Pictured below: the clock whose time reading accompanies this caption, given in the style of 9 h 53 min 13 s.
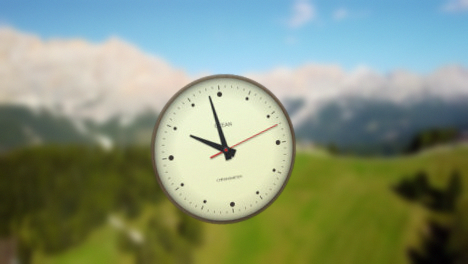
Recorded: 9 h 58 min 12 s
